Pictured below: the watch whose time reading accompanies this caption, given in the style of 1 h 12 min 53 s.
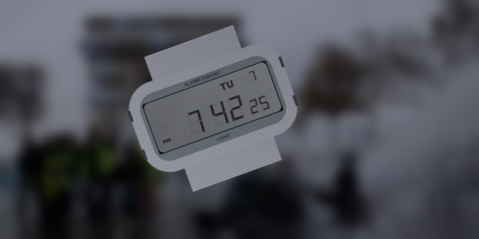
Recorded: 7 h 42 min 25 s
